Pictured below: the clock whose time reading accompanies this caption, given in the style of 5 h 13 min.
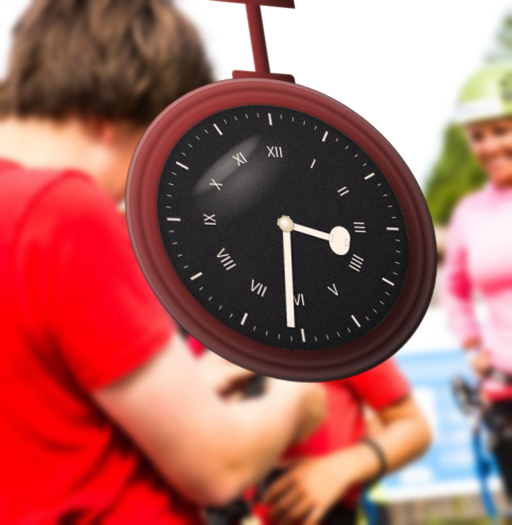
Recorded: 3 h 31 min
